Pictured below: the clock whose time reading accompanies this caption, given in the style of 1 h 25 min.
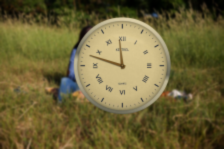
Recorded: 11 h 48 min
